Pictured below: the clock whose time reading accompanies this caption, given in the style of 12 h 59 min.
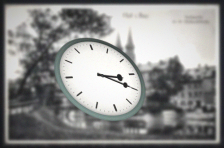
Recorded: 3 h 20 min
